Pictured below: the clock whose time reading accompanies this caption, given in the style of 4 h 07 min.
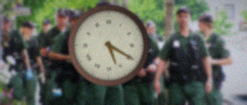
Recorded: 5 h 20 min
